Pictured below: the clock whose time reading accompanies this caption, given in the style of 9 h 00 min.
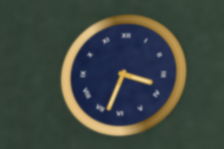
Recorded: 3 h 33 min
